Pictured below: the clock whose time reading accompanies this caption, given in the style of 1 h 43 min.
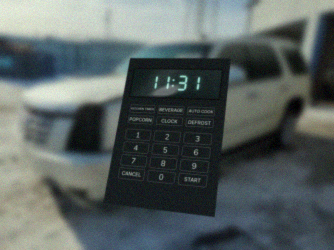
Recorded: 11 h 31 min
